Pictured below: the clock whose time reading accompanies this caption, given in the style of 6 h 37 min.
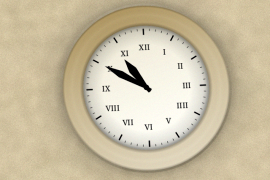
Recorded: 10 h 50 min
